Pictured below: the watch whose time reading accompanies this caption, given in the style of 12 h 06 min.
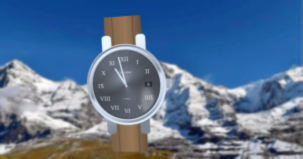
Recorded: 10 h 58 min
